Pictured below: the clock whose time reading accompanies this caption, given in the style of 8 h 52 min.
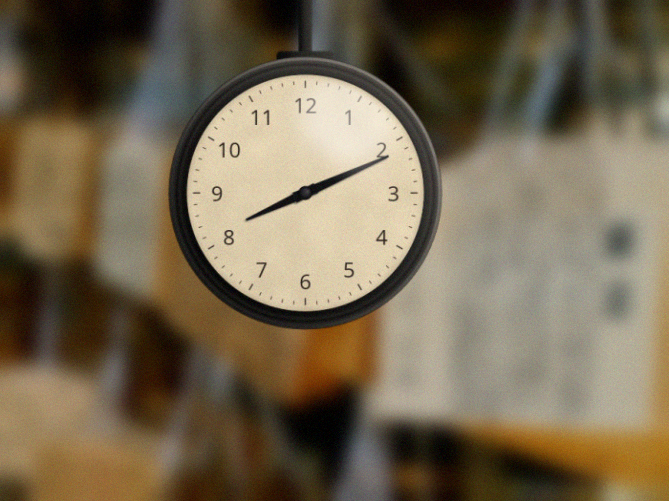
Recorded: 8 h 11 min
